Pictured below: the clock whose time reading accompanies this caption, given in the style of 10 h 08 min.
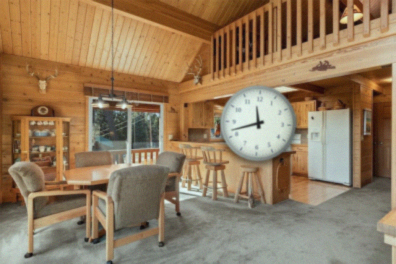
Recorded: 11 h 42 min
